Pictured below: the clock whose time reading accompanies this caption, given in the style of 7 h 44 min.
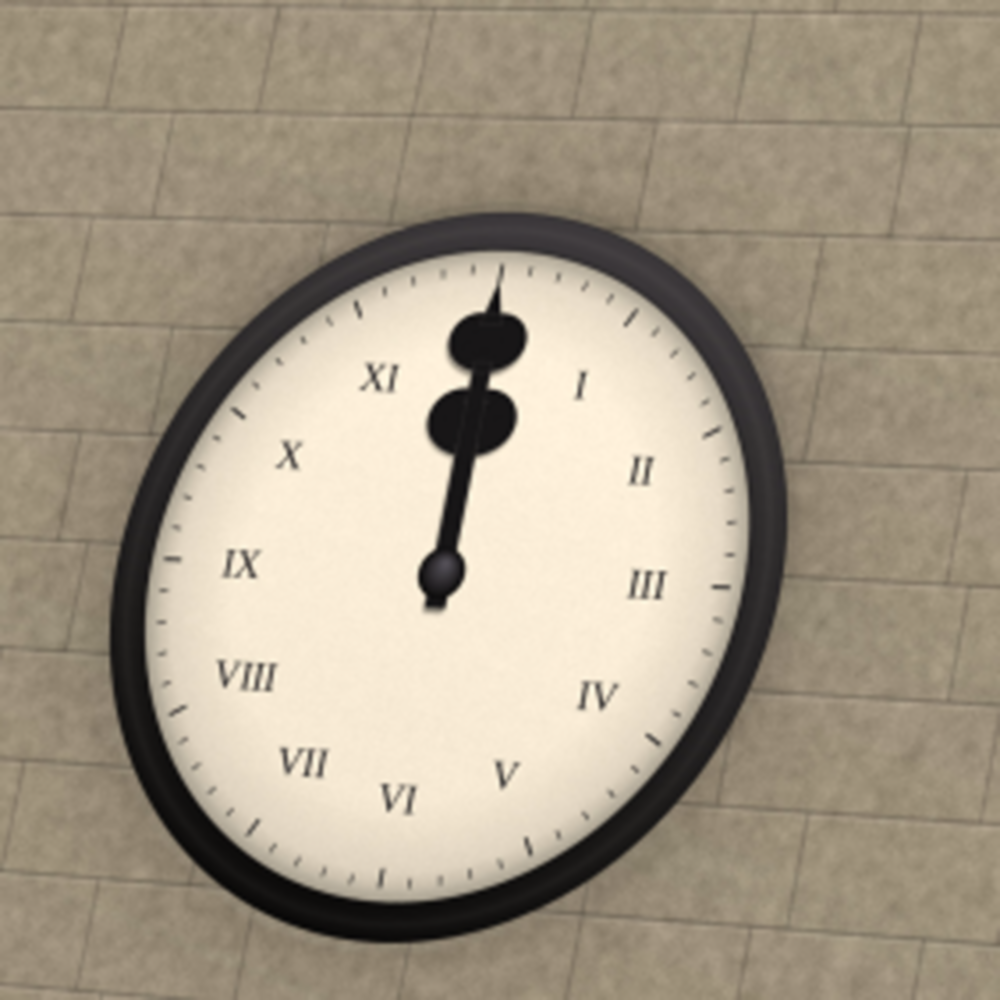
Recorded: 12 h 00 min
